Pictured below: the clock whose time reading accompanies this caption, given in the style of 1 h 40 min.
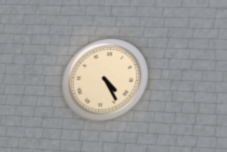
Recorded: 4 h 24 min
